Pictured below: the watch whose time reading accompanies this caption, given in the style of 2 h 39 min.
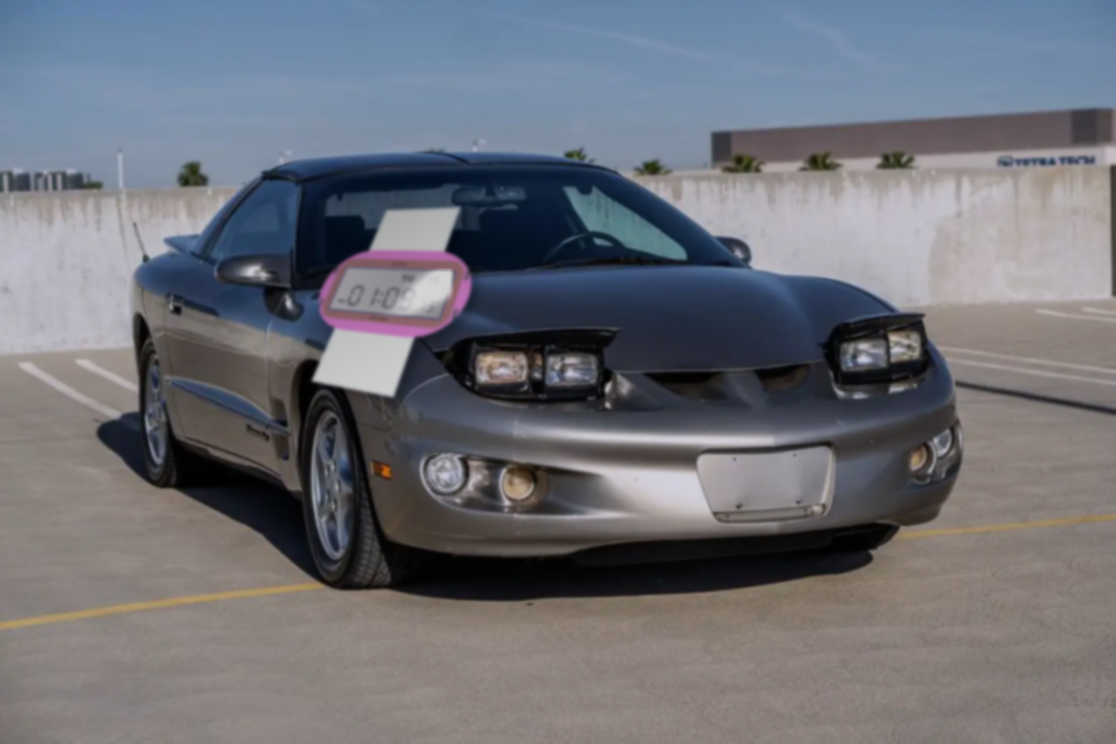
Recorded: 1 h 09 min
